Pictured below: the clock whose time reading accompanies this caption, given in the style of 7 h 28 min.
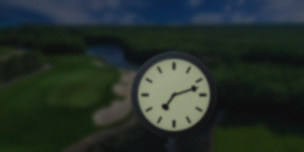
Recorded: 7 h 12 min
